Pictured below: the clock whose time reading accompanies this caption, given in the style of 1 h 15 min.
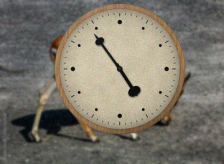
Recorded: 4 h 54 min
